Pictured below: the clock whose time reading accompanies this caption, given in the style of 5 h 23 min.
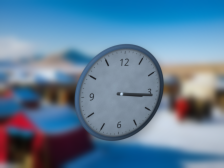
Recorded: 3 h 16 min
